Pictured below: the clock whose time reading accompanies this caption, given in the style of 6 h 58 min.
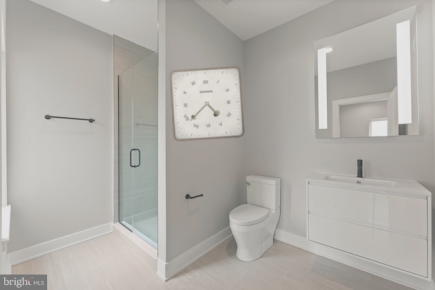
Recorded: 4 h 38 min
